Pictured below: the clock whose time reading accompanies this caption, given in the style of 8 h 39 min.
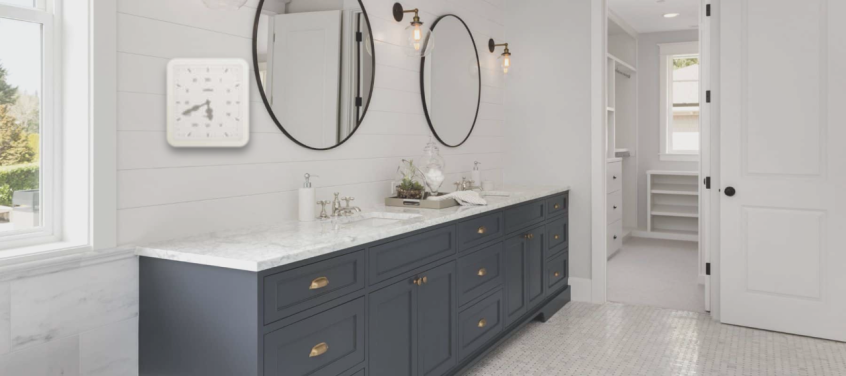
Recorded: 5 h 41 min
